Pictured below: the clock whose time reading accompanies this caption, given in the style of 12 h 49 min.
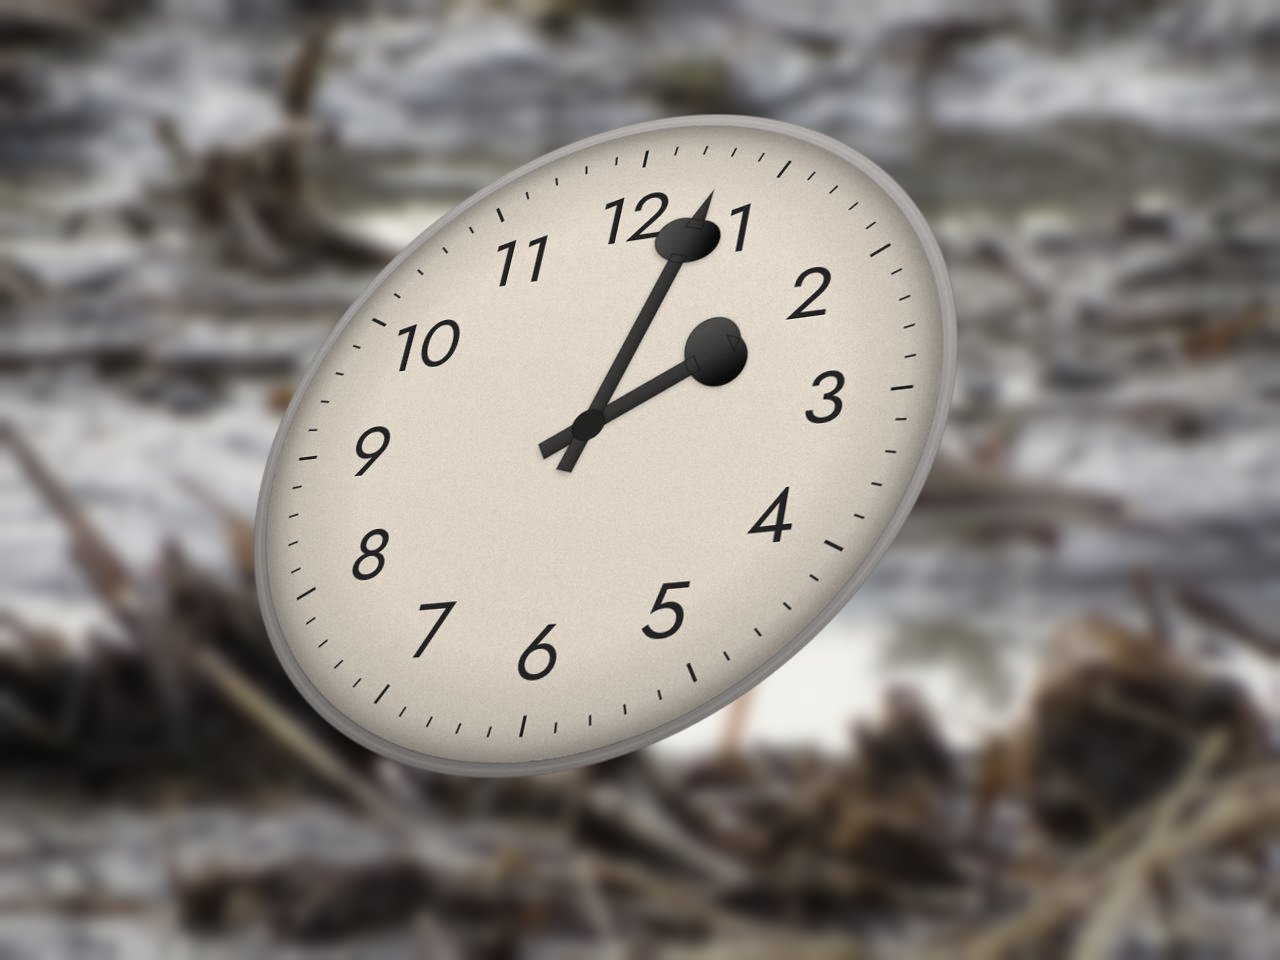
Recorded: 2 h 03 min
